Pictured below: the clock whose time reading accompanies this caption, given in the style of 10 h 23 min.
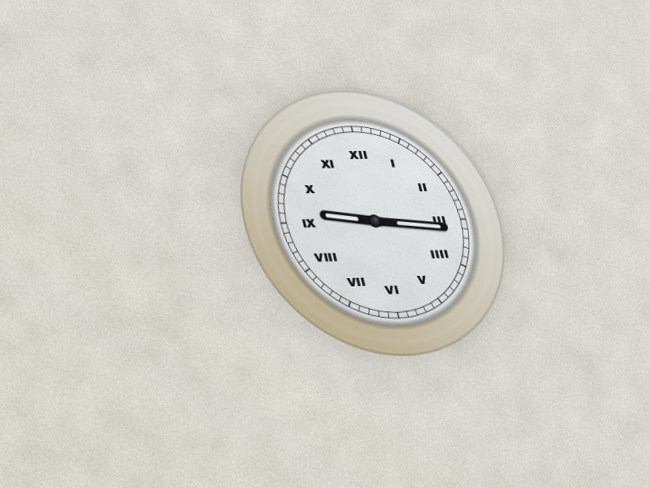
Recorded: 9 h 16 min
